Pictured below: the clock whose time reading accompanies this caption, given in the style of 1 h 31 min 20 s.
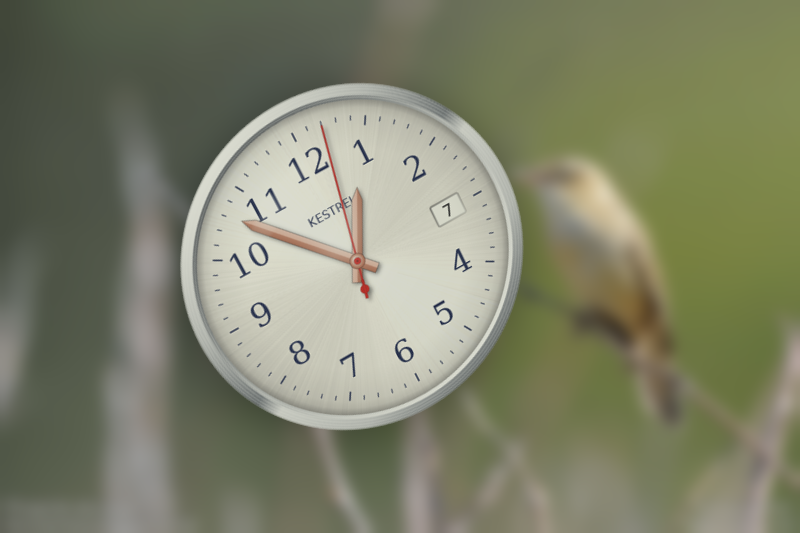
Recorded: 12 h 53 min 02 s
